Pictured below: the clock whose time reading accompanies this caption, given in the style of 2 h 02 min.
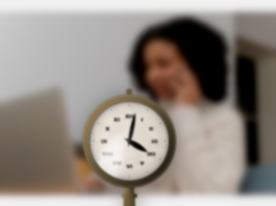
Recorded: 4 h 02 min
